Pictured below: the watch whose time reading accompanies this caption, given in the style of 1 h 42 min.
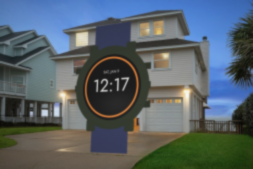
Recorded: 12 h 17 min
